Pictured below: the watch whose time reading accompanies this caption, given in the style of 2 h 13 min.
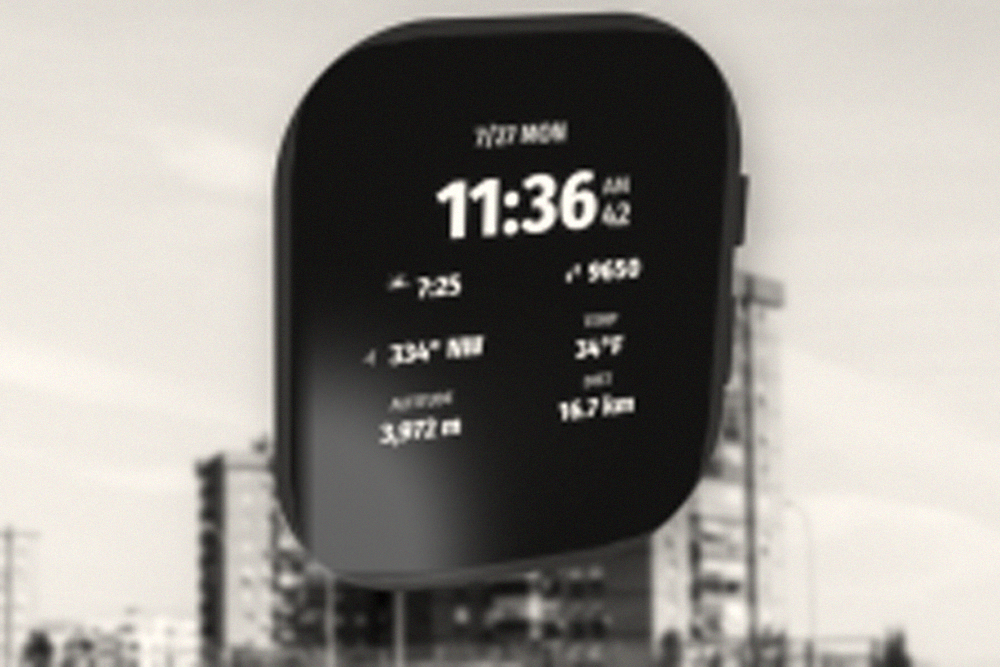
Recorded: 11 h 36 min
